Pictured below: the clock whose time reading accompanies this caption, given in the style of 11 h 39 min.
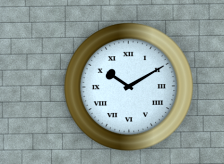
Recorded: 10 h 10 min
